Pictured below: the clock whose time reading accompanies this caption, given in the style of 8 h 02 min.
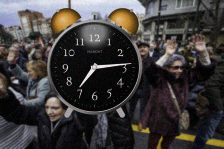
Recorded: 7 h 14 min
